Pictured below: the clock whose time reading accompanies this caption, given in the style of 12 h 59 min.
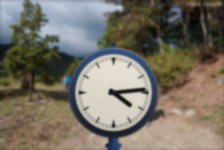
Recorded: 4 h 14 min
